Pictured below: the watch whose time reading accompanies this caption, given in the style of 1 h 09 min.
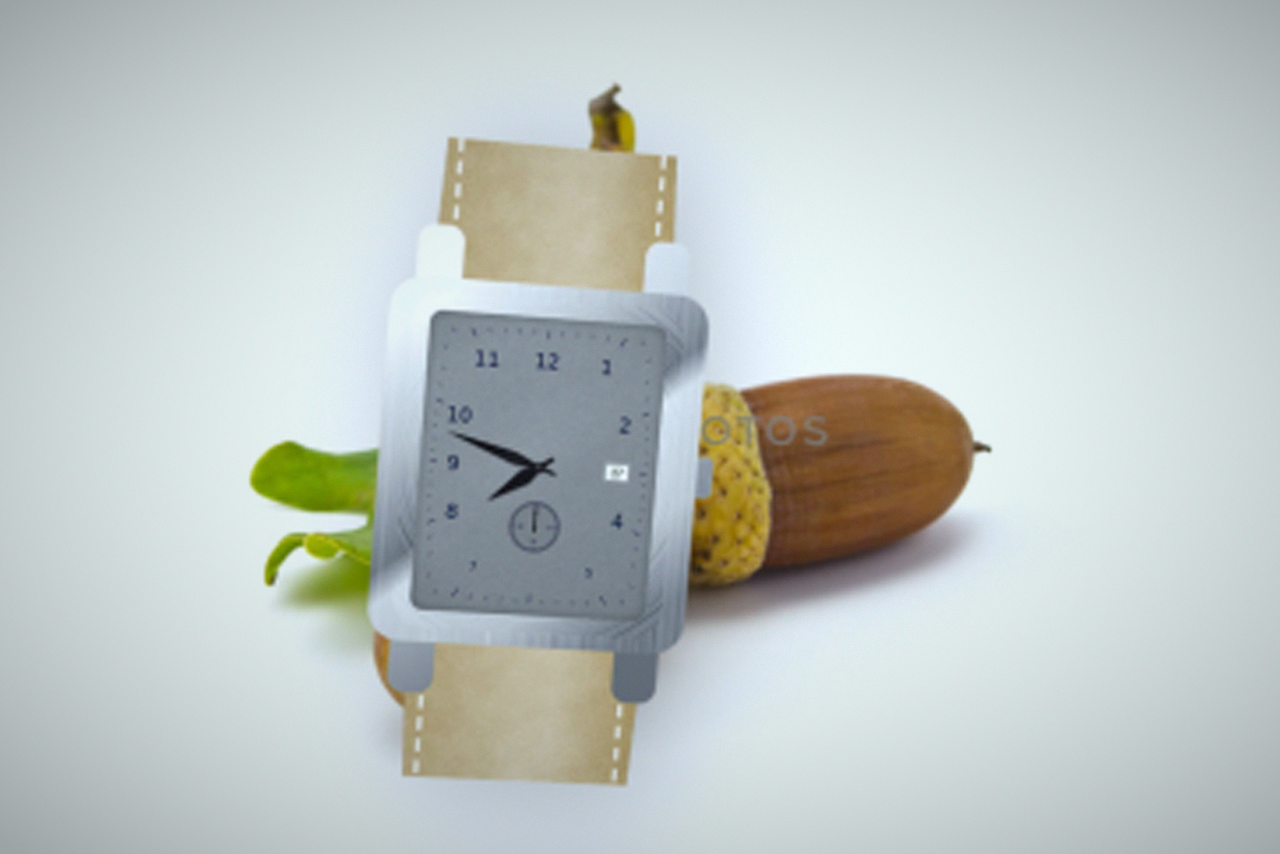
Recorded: 7 h 48 min
